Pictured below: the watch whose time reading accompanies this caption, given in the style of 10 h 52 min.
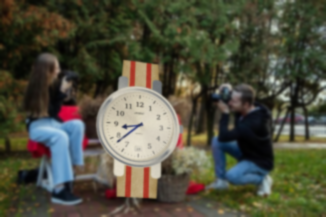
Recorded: 8 h 38 min
